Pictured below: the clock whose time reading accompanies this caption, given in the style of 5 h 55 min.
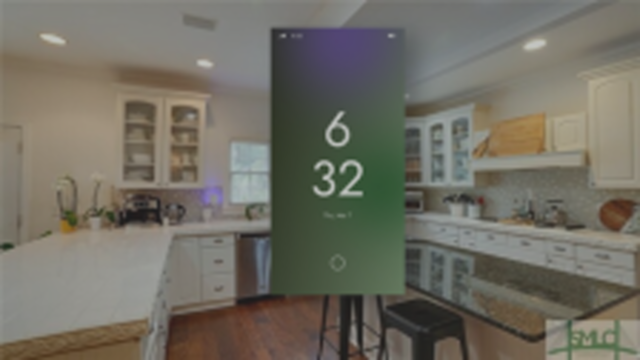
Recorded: 6 h 32 min
